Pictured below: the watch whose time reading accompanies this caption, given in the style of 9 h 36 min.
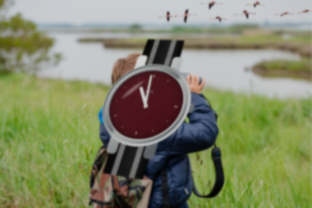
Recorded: 10 h 59 min
